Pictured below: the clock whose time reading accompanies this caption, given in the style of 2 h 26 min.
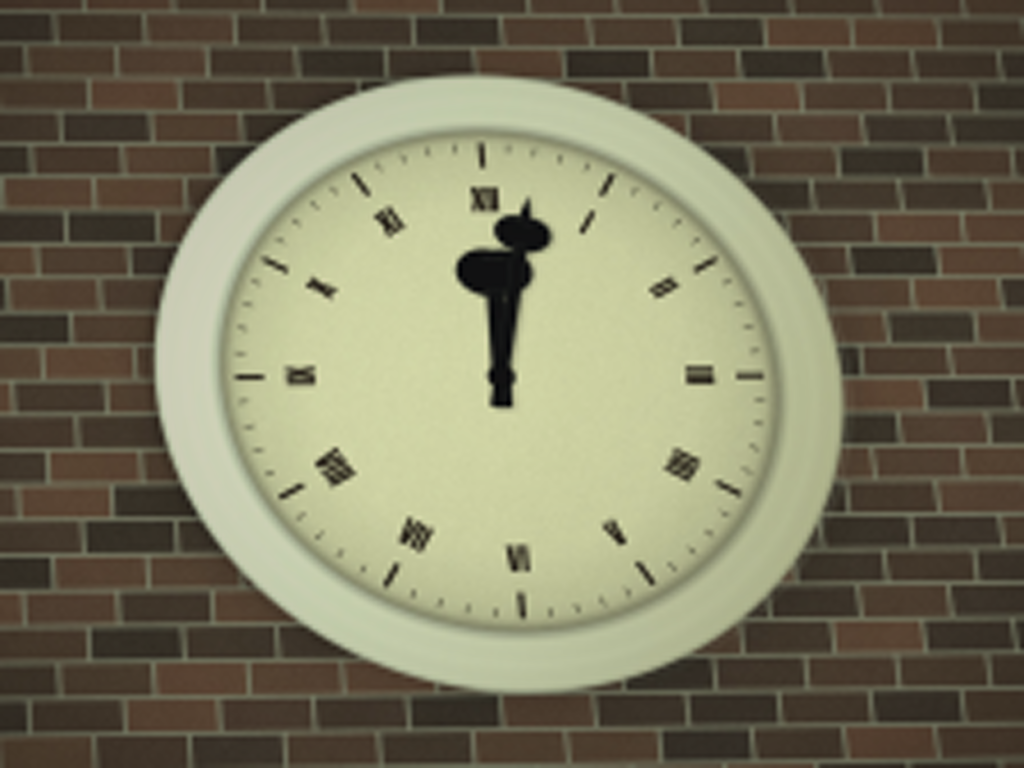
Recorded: 12 h 02 min
